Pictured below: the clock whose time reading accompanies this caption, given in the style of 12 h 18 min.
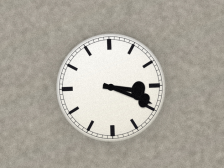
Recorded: 3 h 19 min
